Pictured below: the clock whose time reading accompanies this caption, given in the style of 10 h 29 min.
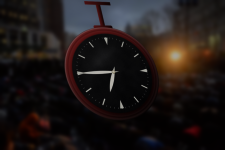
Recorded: 6 h 45 min
